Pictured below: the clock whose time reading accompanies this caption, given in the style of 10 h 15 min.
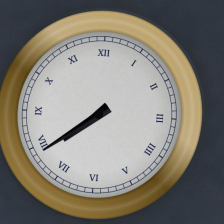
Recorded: 7 h 39 min
